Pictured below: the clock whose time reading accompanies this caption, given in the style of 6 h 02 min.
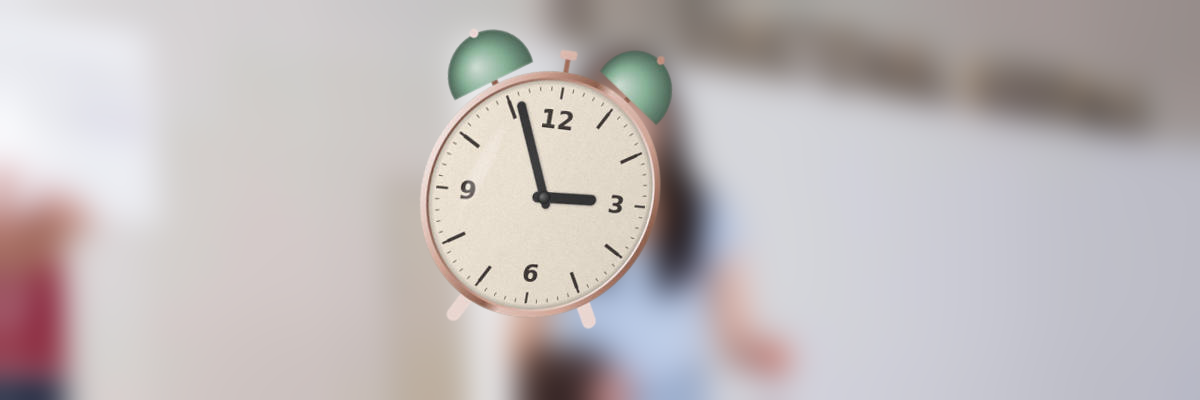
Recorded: 2 h 56 min
